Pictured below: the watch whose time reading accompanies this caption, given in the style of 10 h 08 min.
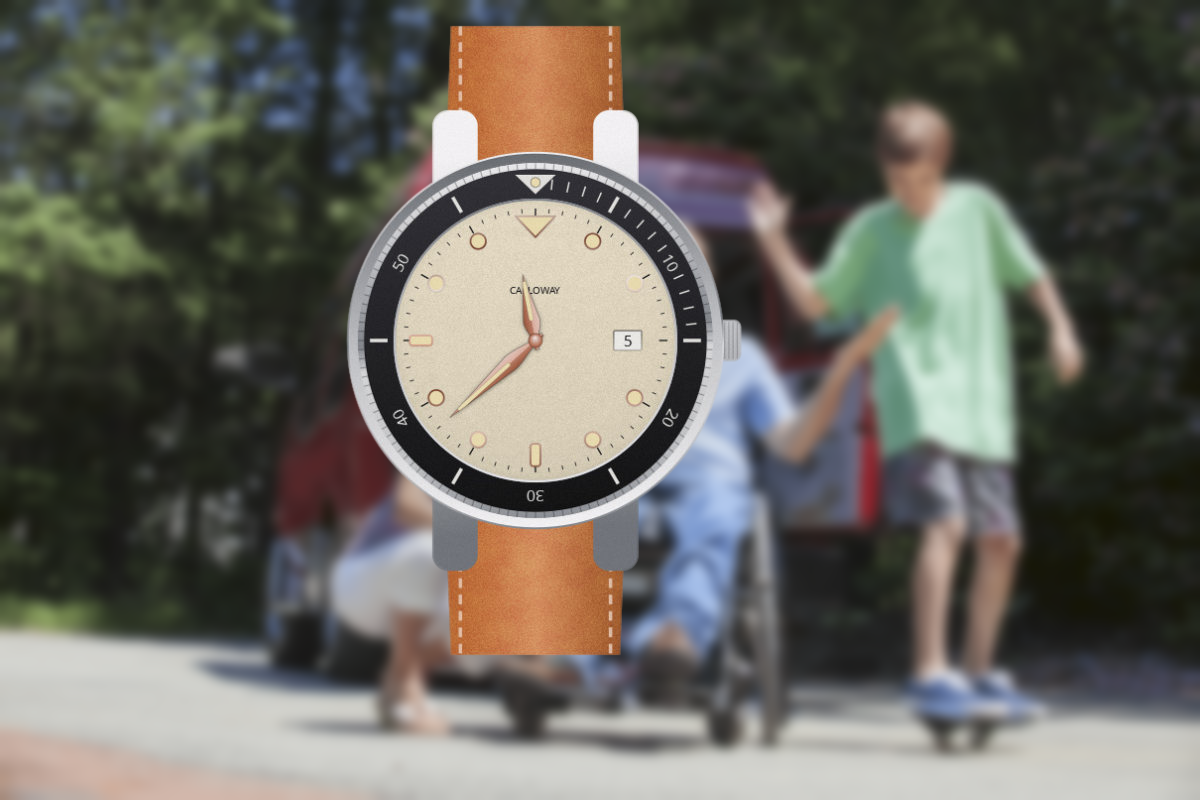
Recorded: 11 h 38 min
